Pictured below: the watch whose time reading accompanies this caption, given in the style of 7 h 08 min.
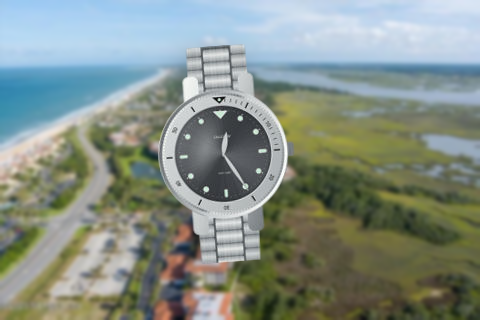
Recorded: 12 h 25 min
